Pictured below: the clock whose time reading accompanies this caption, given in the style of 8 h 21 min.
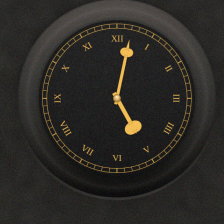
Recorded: 5 h 02 min
